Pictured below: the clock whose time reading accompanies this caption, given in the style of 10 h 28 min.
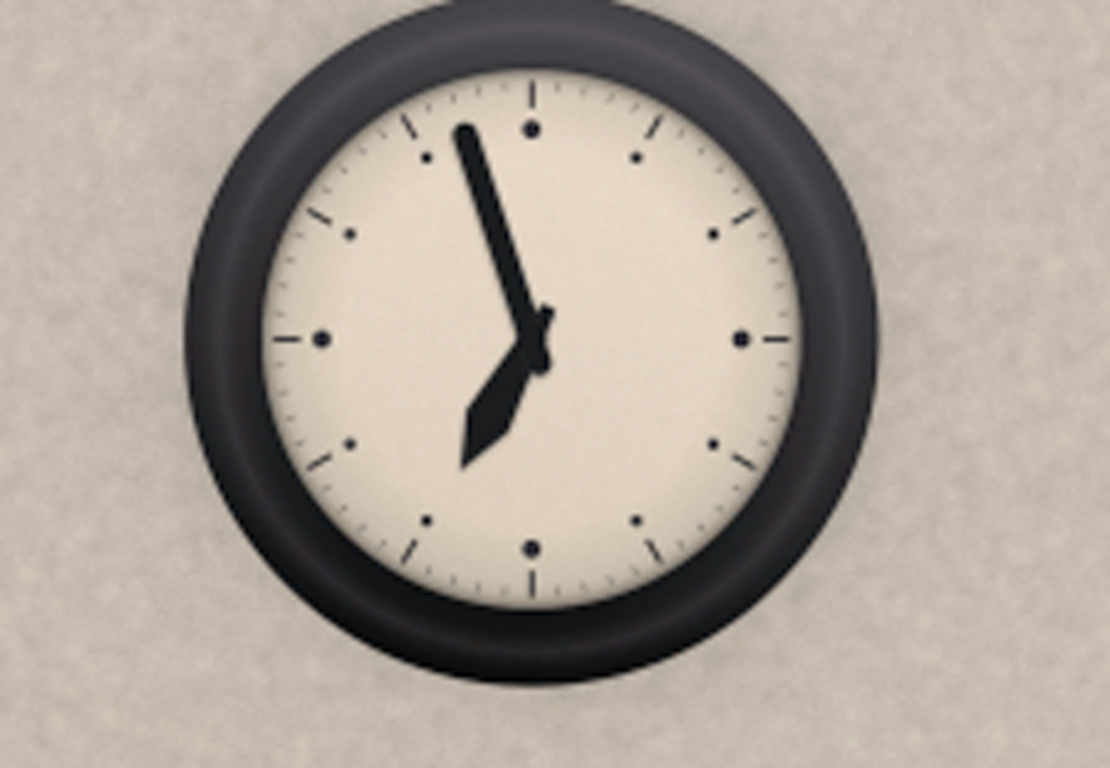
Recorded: 6 h 57 min
